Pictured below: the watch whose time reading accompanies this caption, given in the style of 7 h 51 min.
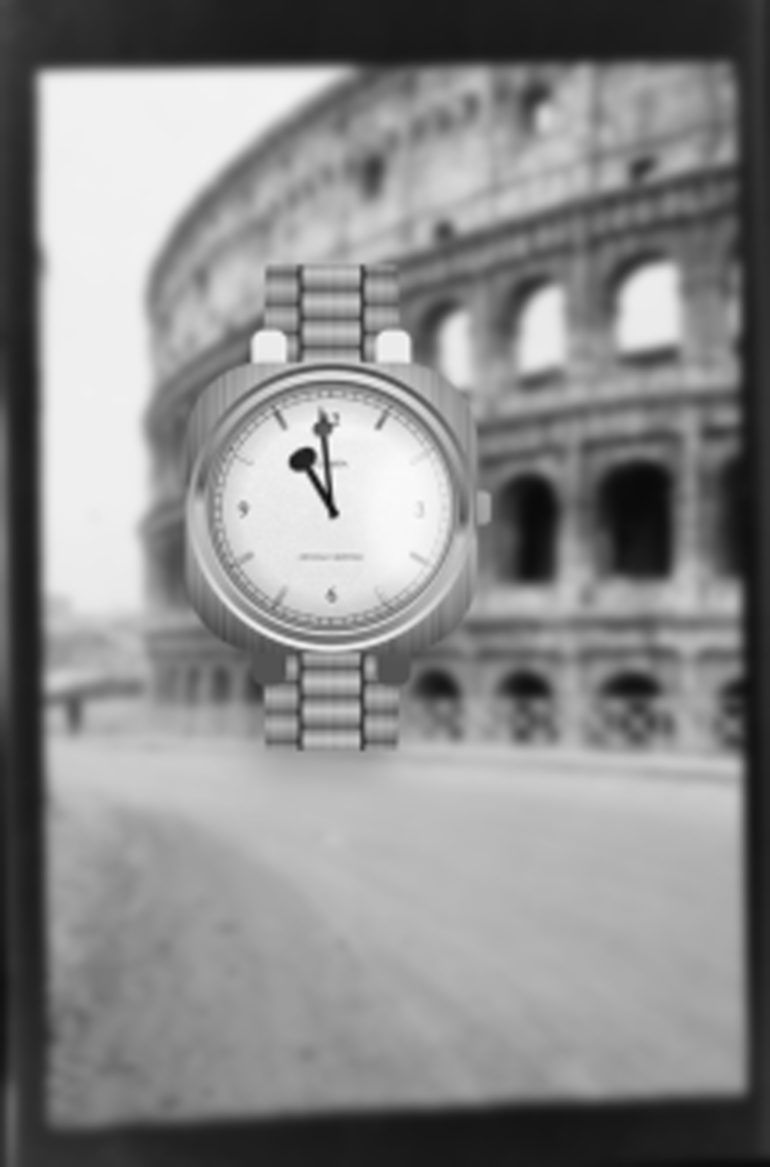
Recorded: 10 h 59 min
